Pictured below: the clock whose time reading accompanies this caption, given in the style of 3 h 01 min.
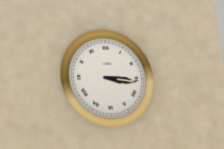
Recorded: 3 h 16 min
